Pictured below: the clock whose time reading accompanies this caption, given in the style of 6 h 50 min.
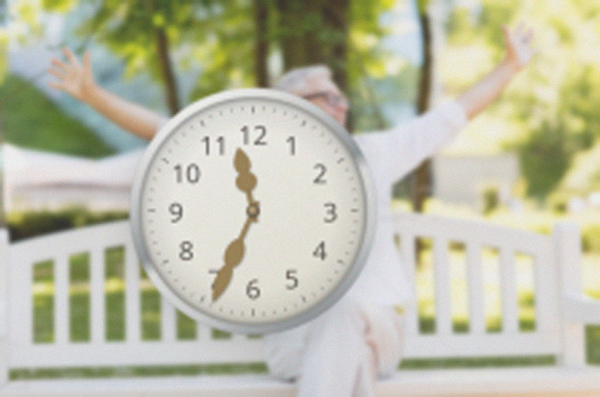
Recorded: 11 h 34 min
